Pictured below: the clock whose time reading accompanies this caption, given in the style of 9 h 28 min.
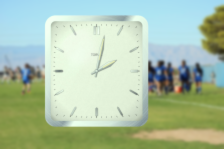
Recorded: 2 h 02 min
